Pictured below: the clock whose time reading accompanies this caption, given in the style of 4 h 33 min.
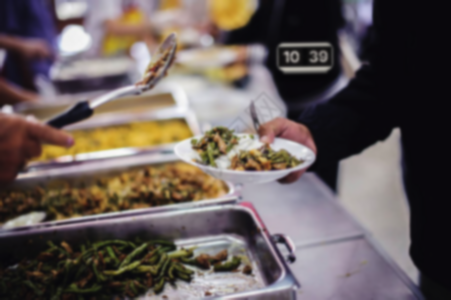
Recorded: 10 h 39 min
